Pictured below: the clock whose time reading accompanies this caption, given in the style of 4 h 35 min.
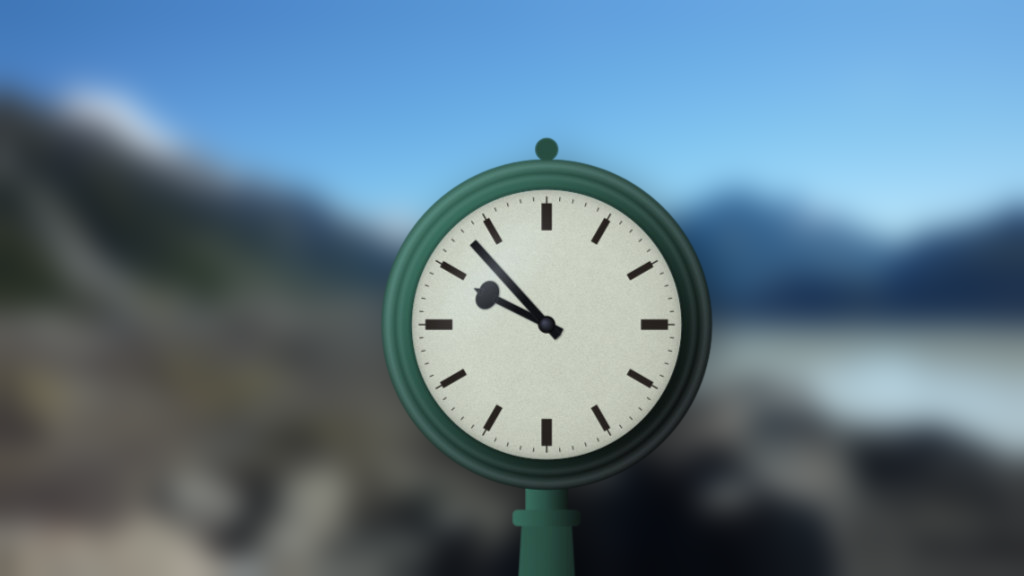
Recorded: 9 h 53 min
